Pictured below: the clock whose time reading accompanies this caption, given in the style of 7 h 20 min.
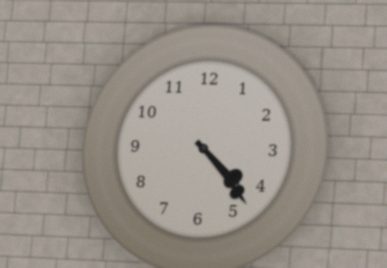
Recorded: 4 h 23 min
